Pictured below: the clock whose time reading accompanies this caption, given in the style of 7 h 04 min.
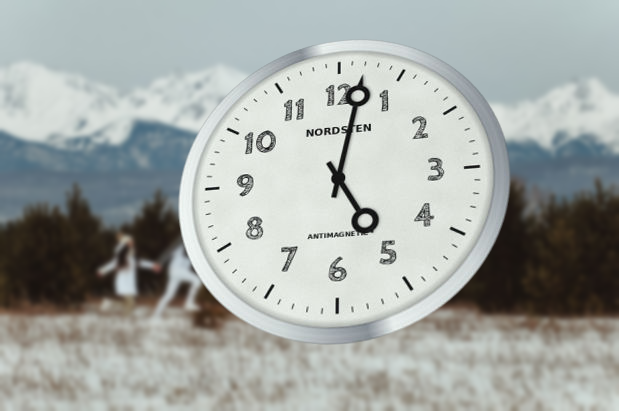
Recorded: 5 h 02 min
